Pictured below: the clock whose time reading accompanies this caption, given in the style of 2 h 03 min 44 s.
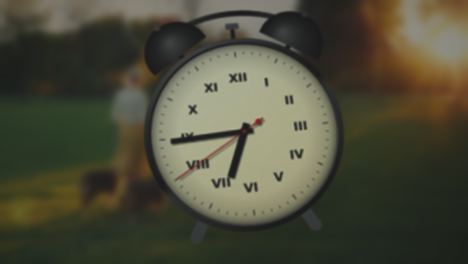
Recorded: 6 h 44 min 40 s
